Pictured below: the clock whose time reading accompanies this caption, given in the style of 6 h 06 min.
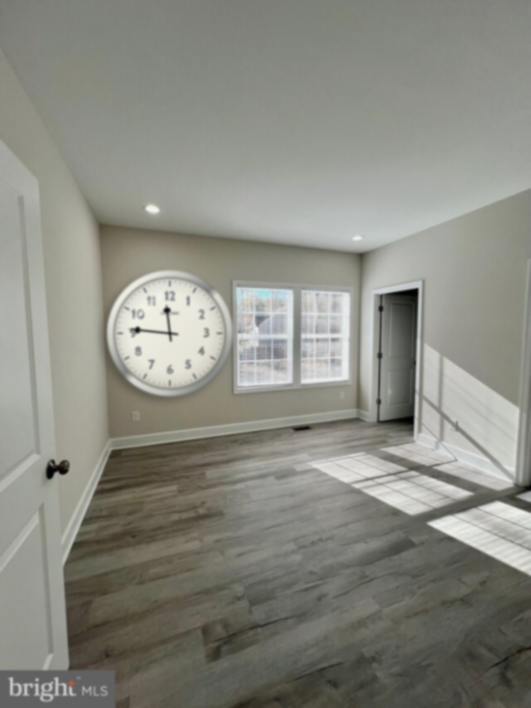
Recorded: 11 h 46 min
